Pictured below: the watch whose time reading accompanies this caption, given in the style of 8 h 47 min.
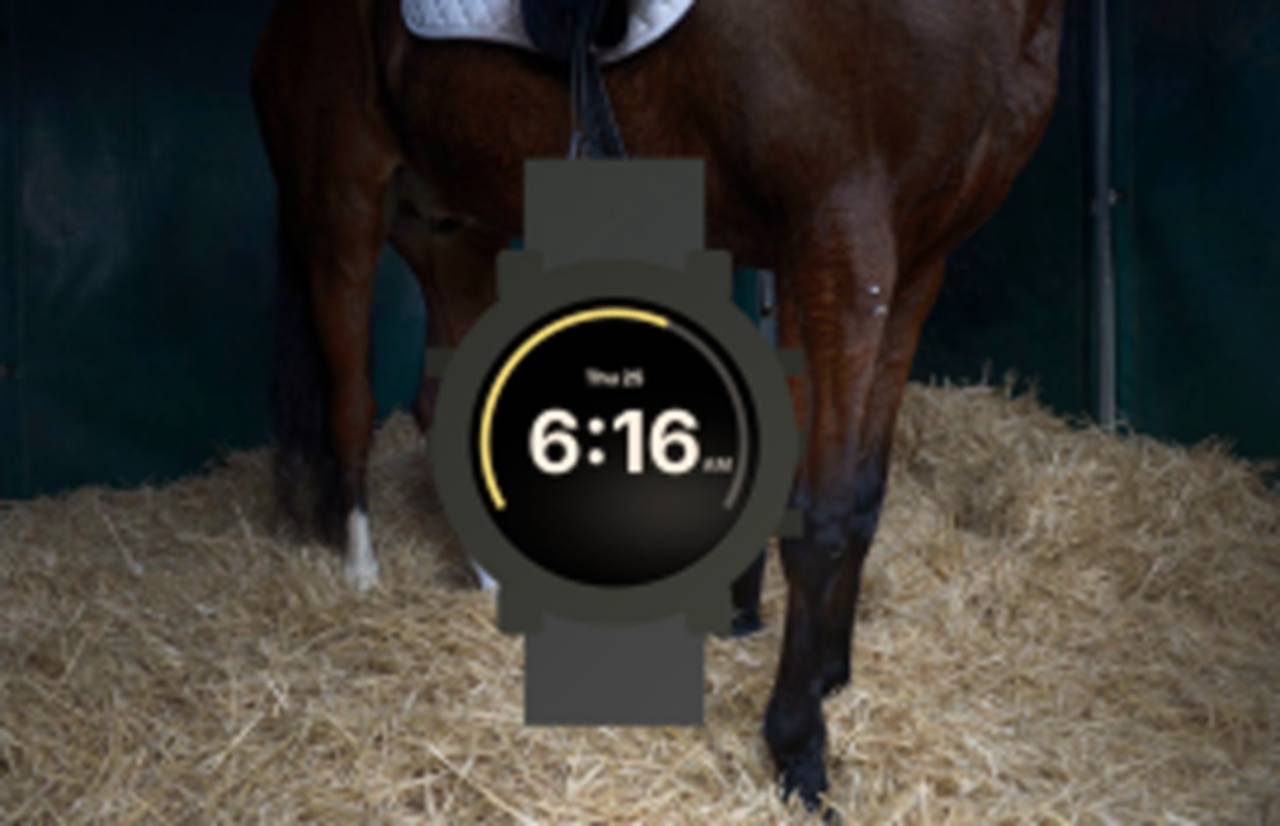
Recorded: 6 h 16 min
